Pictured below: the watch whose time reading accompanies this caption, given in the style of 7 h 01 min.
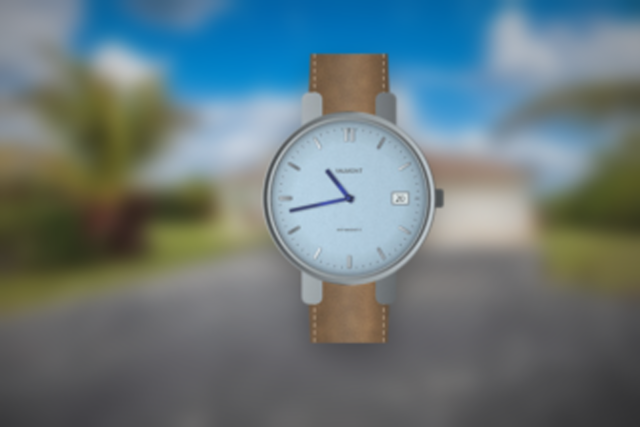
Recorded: 10 h 43 min
